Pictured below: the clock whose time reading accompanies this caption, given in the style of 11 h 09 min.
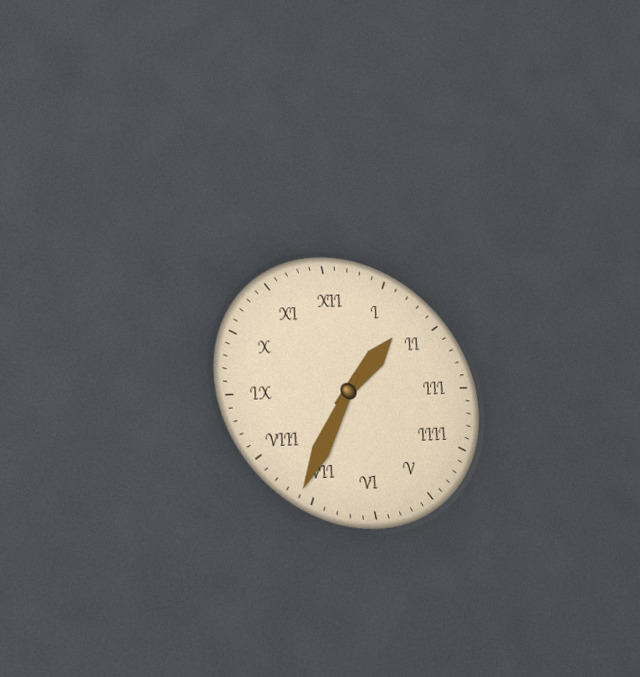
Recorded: 1 h 36 min
